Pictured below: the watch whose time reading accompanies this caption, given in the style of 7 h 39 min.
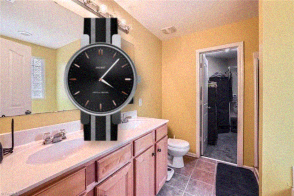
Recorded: 4 h 07 min
